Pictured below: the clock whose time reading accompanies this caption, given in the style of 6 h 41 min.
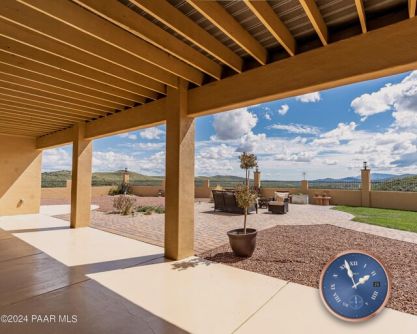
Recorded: 1 h 57 min
